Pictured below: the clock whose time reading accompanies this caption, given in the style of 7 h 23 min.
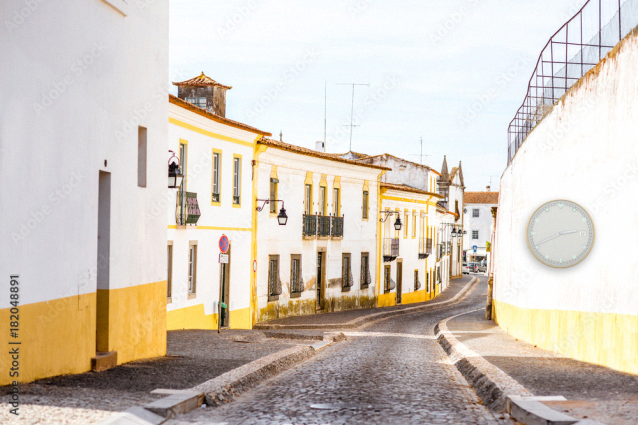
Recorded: 2 h 41 min
